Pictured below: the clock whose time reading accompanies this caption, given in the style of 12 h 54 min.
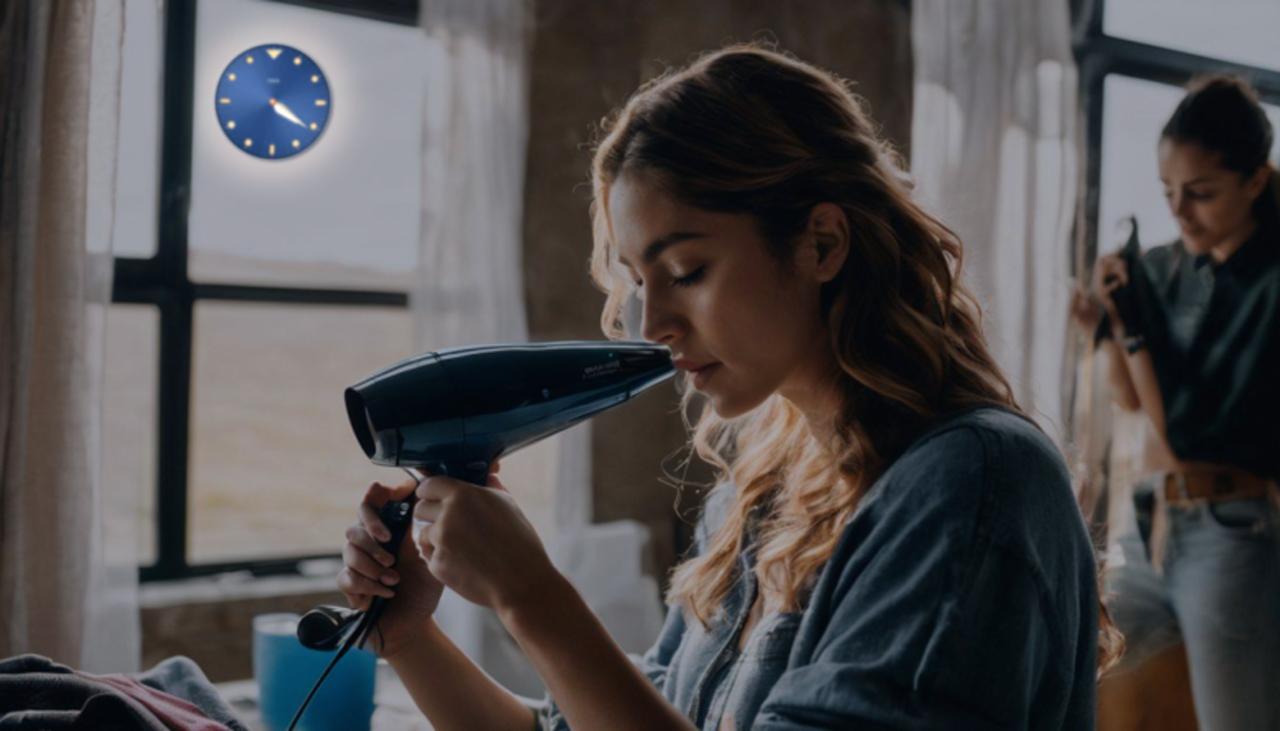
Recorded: 4 h 21 min
